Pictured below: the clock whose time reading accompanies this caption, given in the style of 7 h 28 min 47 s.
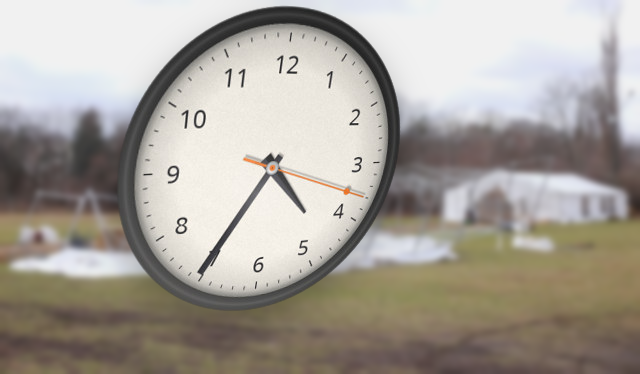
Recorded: 4 h 35 min 18 s
